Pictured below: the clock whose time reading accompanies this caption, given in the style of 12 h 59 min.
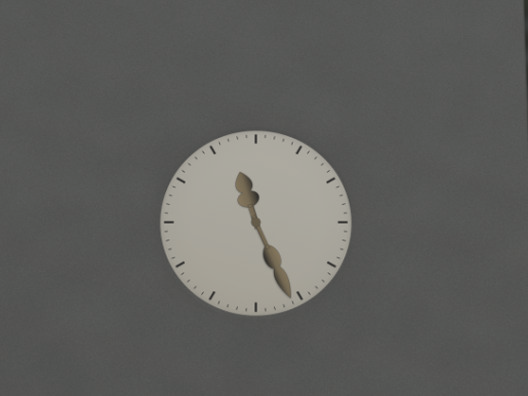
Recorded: 11 h 26 min
